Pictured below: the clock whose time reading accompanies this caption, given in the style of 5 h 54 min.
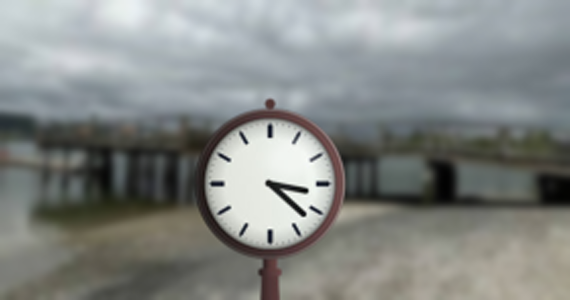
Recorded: 3 h 22 min
